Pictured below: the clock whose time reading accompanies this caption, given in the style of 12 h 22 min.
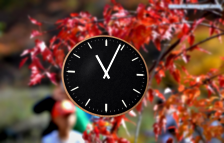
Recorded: 11 h 04 min
